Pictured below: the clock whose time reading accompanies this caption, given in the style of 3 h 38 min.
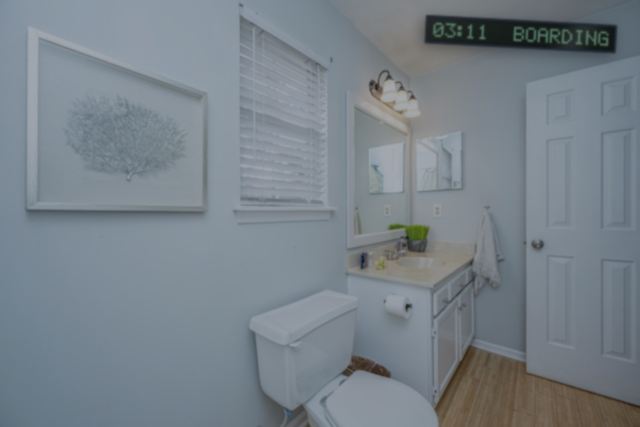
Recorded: 3 h 11 min
